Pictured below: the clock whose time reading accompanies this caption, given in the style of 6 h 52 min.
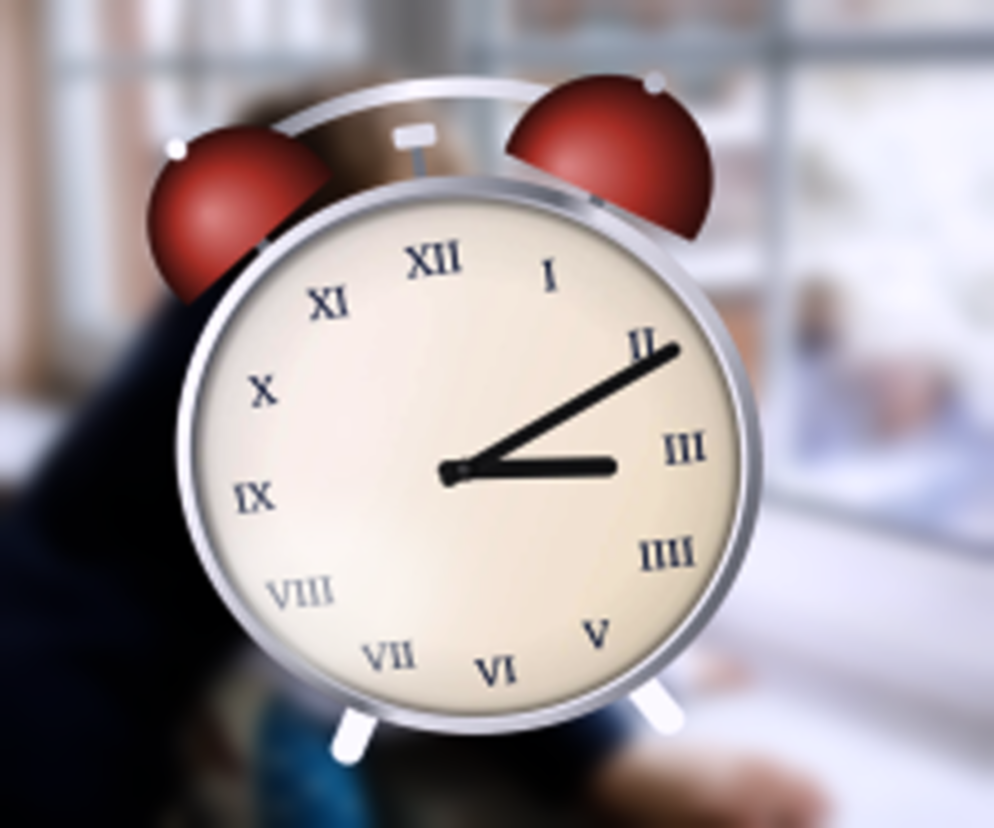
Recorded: 3 h 11 min
